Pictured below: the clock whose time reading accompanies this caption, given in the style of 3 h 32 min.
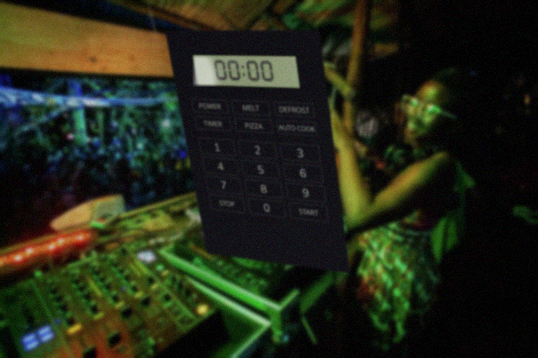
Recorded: 0 h 00 min
